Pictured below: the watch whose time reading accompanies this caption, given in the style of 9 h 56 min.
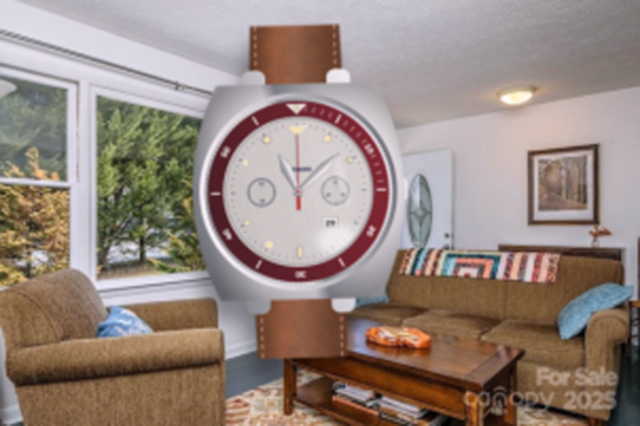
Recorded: 11 h 08 min
